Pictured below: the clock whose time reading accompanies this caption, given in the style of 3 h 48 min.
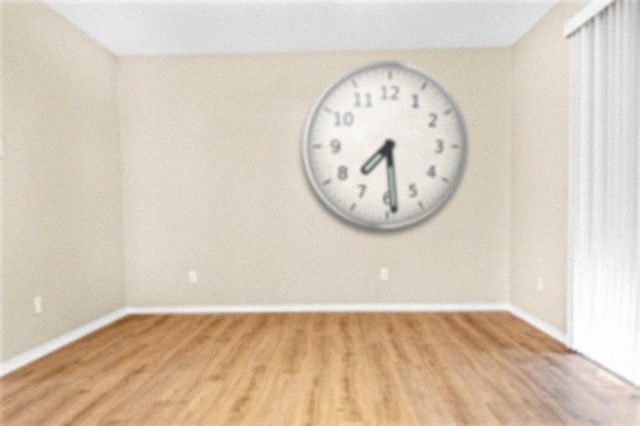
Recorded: 7 h 29 min
